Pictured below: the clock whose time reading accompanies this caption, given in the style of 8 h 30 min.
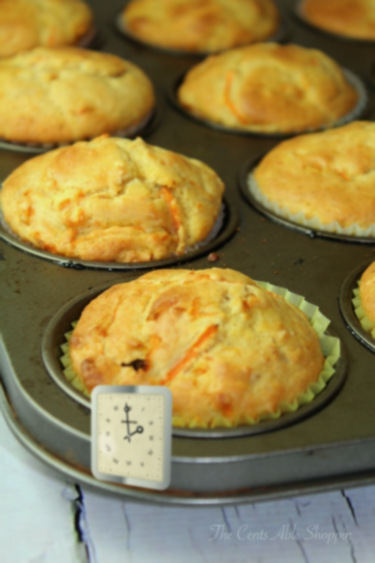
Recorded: 1 h 59 min
